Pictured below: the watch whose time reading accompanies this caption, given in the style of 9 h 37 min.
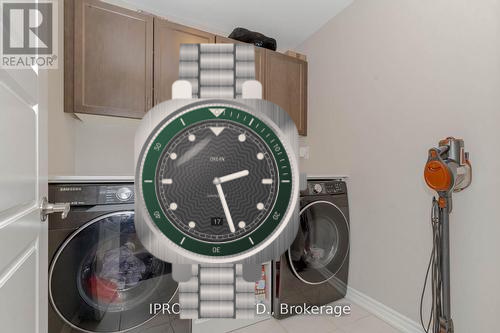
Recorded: 2 h 27 min
